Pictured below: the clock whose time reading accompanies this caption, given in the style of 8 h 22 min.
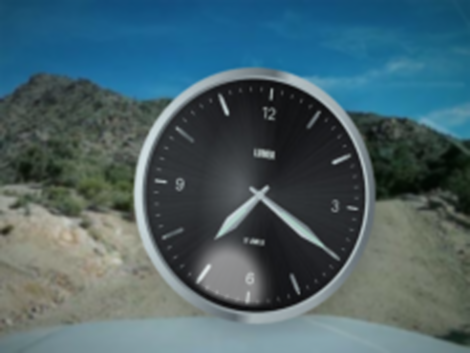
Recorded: 7 h 20 min
